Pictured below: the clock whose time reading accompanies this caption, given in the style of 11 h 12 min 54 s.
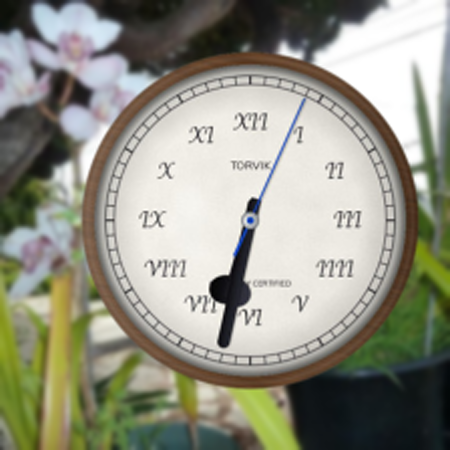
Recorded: 6 h 32 min 04 s
